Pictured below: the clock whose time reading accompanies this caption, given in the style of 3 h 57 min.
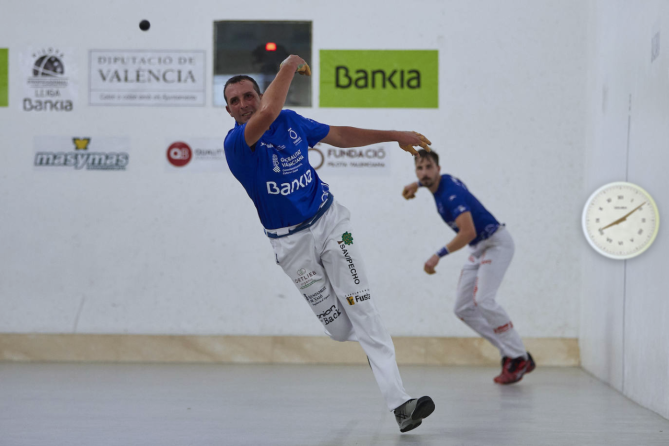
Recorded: 8 h 09 min
